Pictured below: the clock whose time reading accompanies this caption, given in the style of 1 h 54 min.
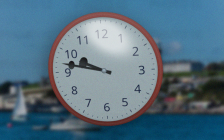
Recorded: 9 h 47 min
